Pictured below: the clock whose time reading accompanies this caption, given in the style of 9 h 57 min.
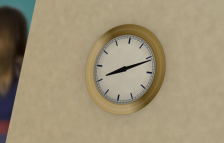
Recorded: 8 h 11 min
